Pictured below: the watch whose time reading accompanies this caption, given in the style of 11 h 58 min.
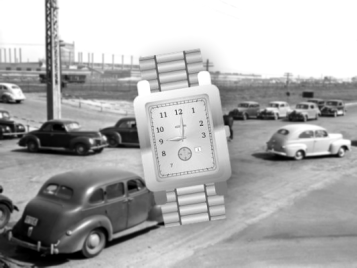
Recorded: 9 h 01 min
